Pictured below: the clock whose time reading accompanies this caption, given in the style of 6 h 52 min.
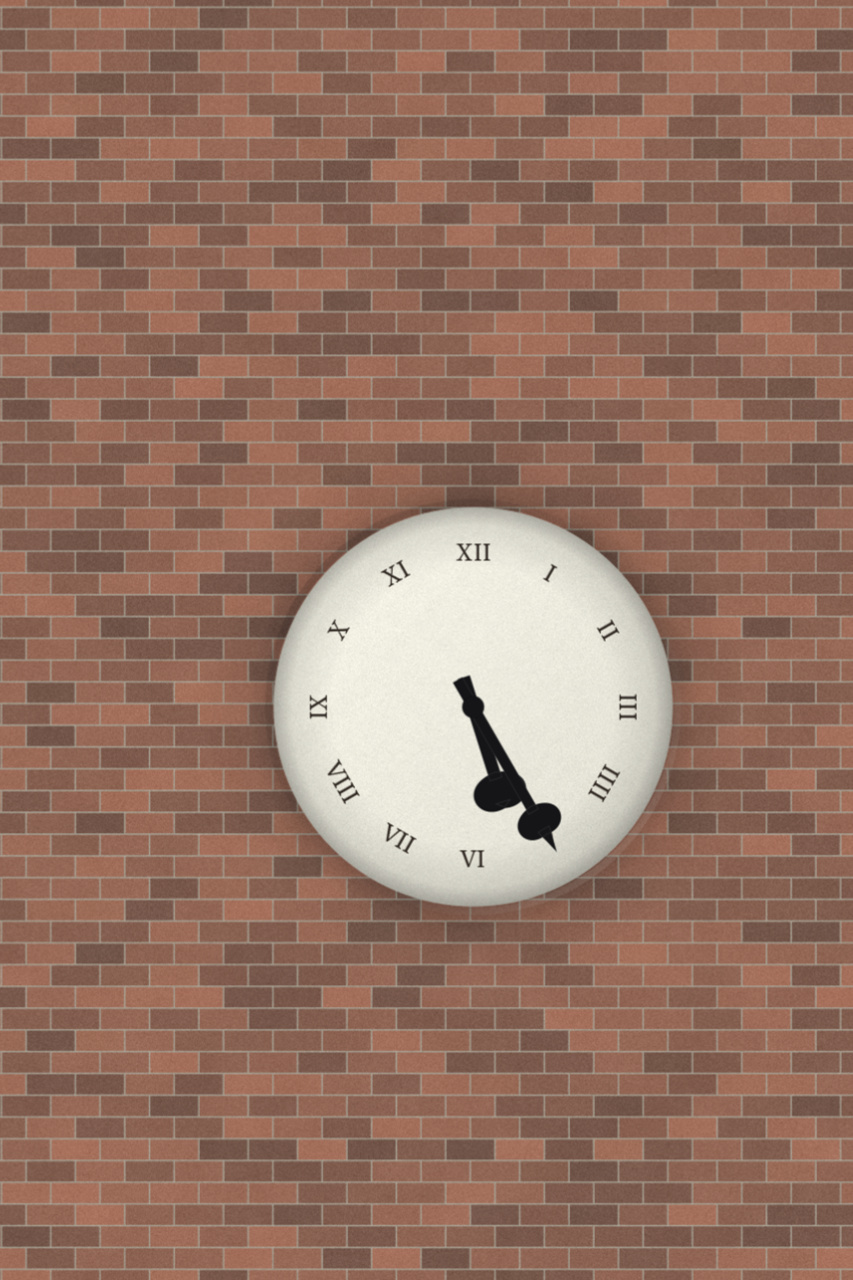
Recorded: 5 h 25 min
